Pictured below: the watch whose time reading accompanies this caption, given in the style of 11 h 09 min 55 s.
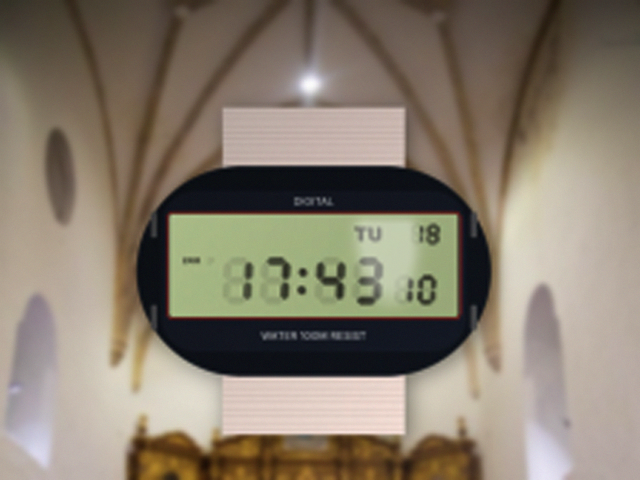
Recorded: 17 h 43 min 10 s
